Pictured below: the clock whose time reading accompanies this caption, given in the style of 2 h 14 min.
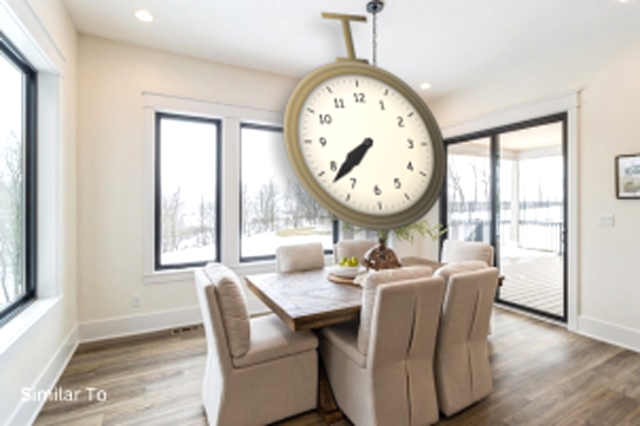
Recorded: 7 h 38 min
